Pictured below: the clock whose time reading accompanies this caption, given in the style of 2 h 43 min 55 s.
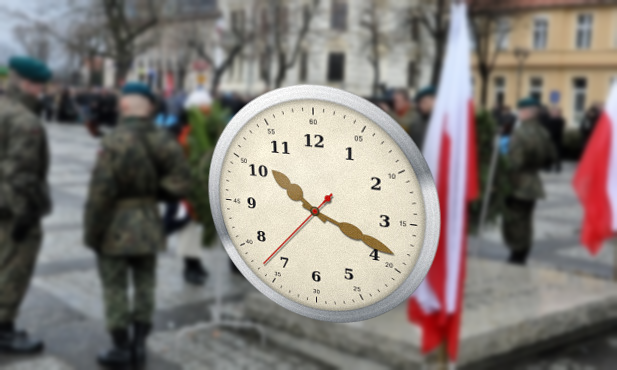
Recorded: 10 h 18 min 37 s
